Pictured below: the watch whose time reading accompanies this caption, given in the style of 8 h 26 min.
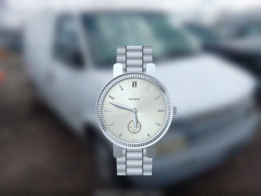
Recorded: 5 h 48 min
